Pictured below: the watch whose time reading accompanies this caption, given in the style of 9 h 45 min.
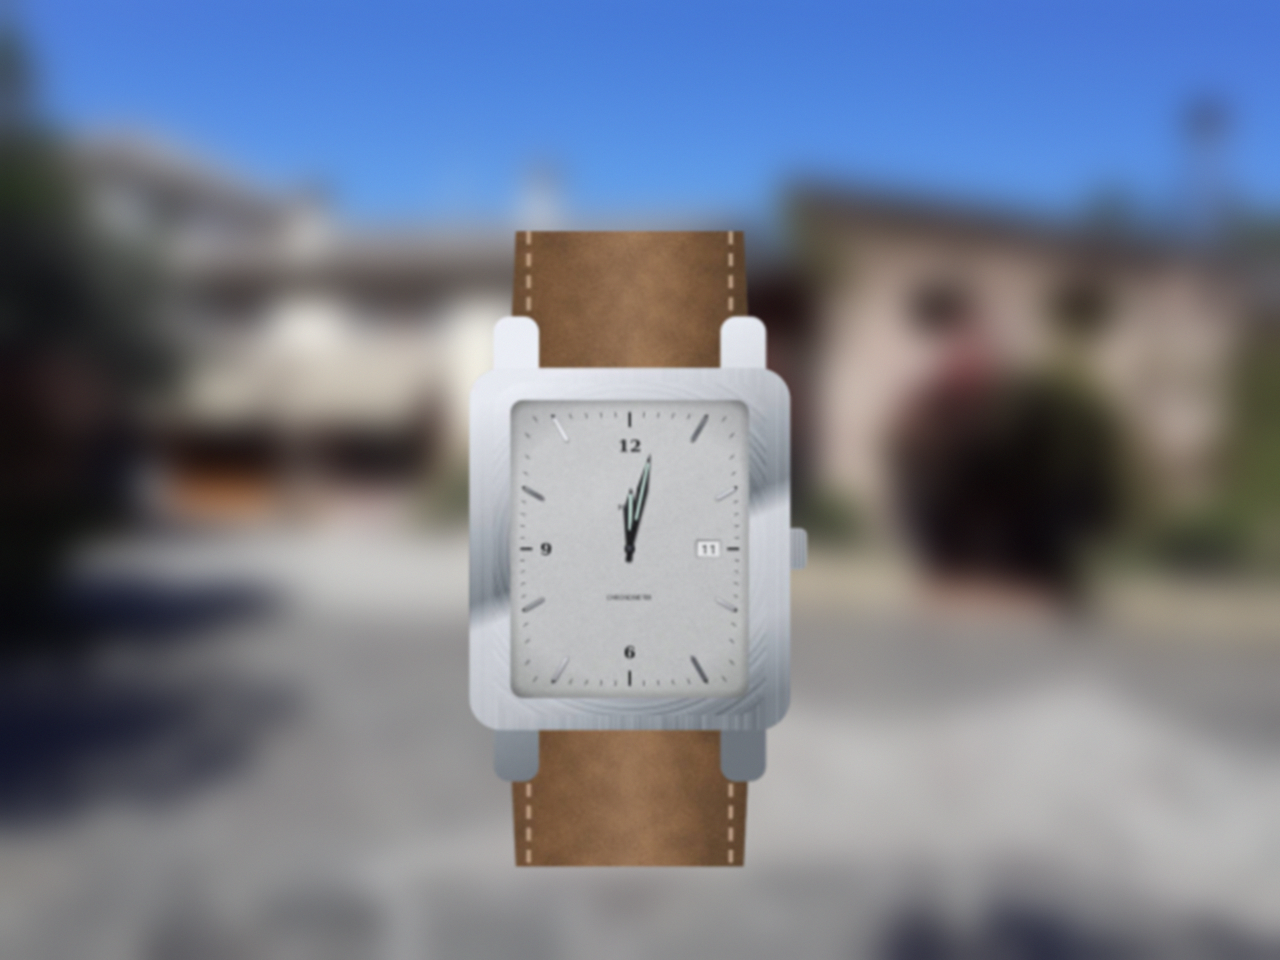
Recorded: 12 h 02 min
